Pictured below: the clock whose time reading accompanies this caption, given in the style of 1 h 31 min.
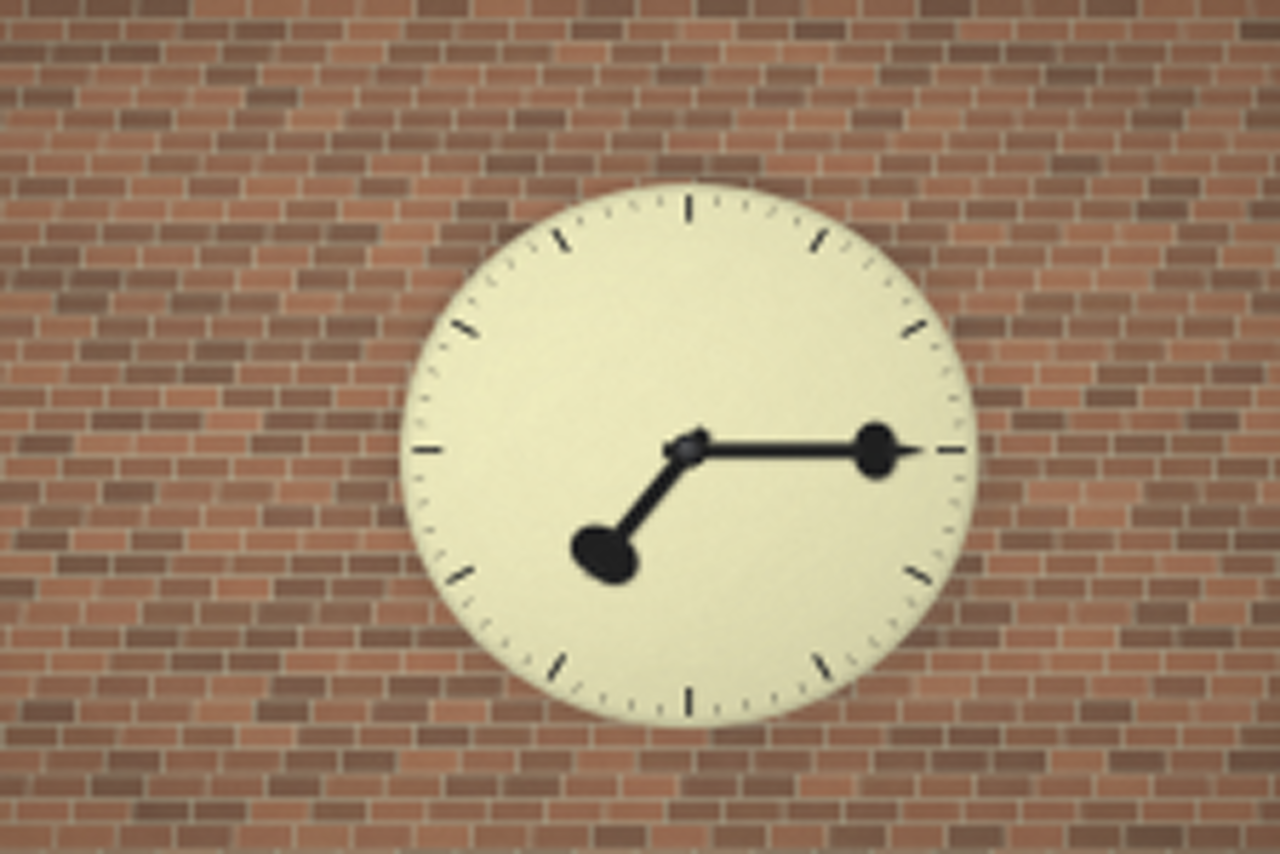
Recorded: 7 h 15 min
